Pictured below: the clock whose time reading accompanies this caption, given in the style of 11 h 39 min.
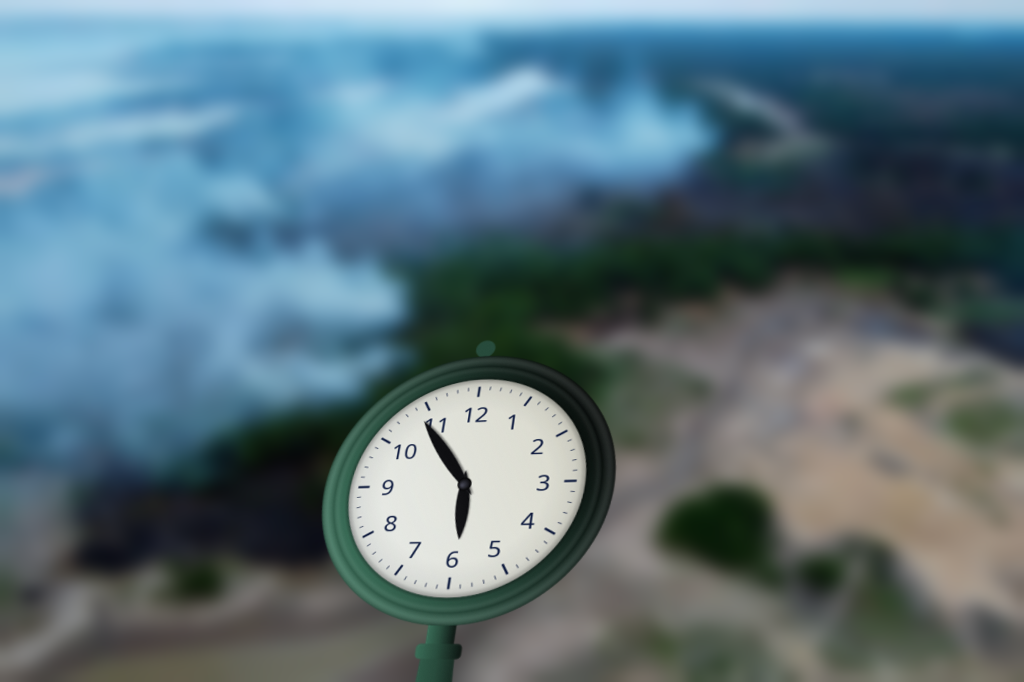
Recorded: 5 h 54 min
